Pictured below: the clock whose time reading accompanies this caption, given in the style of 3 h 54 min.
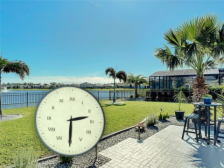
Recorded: 2 h 30 min
